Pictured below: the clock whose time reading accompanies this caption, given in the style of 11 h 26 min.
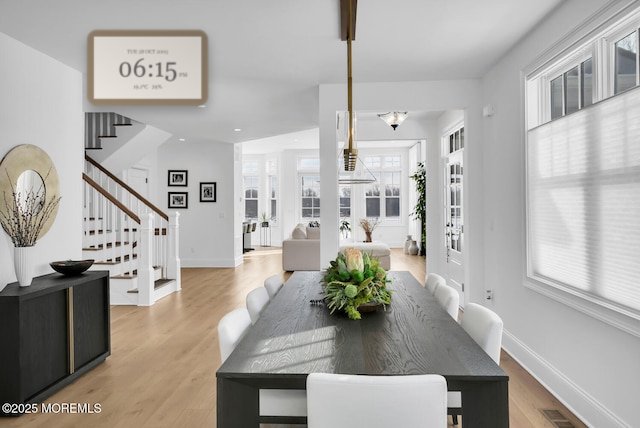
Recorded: 6 h 15 min
